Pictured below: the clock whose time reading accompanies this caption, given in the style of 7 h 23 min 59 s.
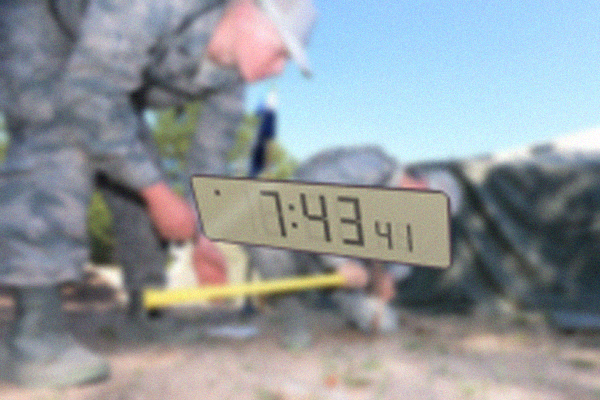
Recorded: 7 h 43 min 41 s
